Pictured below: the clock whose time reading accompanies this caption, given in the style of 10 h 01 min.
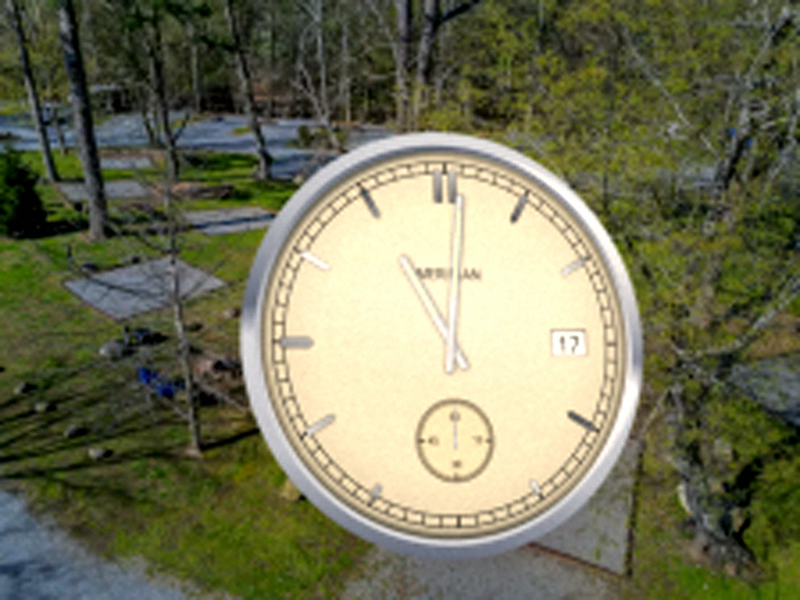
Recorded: 11 h 01 min
